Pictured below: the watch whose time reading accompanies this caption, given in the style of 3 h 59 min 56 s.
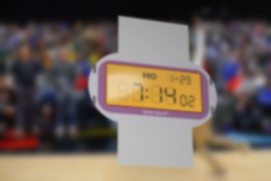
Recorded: 7 h 14 min 02 s
